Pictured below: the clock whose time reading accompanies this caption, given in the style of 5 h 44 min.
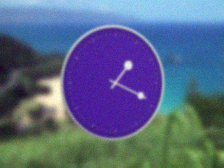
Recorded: 1 h 19 min
